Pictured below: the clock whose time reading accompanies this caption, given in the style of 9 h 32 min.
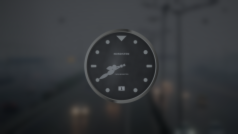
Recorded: 8 h 40 min
